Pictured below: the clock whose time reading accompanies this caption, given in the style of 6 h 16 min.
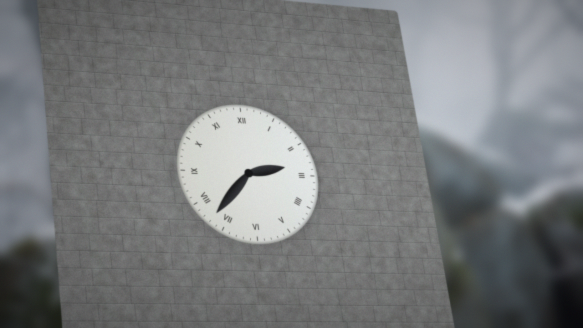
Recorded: 2 h 37 min
